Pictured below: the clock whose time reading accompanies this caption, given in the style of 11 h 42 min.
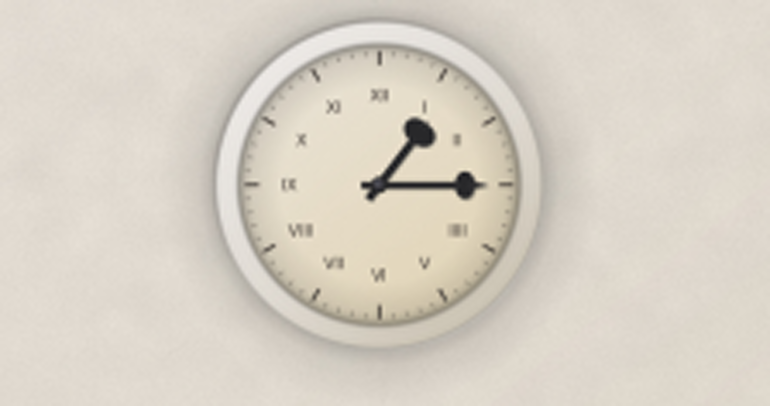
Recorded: 1 h 15 min
